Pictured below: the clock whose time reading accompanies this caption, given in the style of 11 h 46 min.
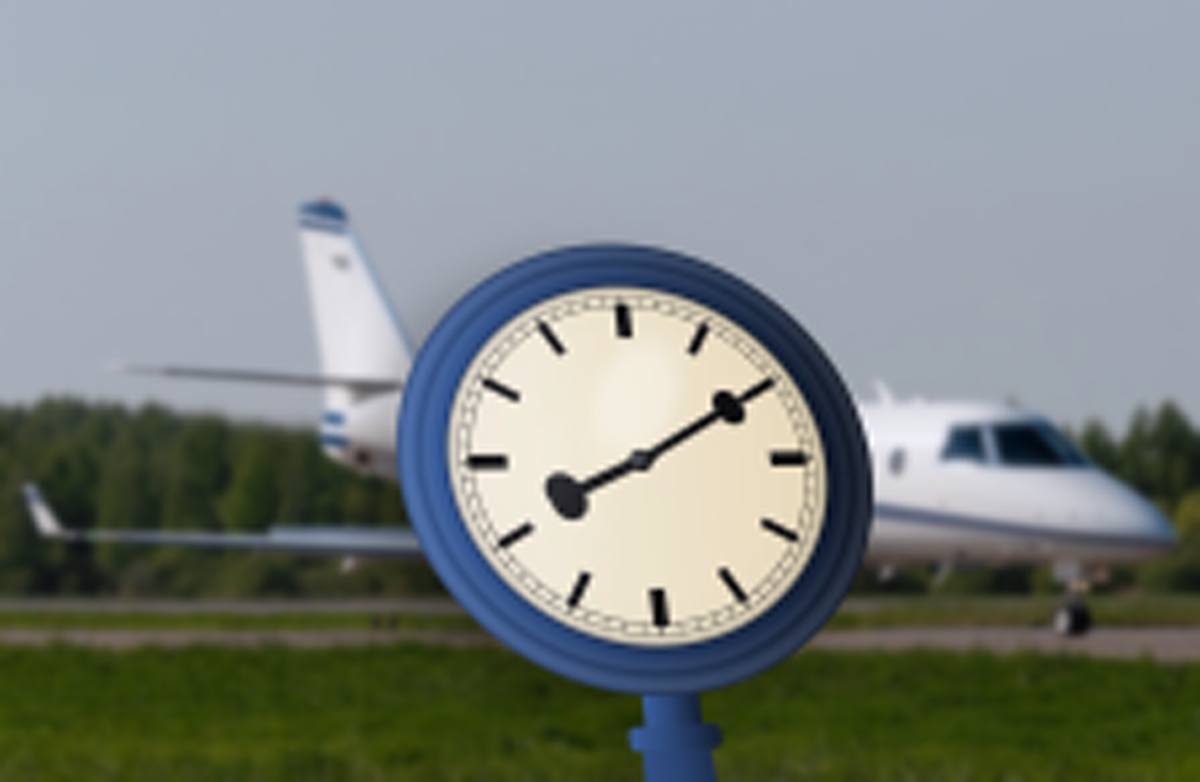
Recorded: 8 h 10 min
